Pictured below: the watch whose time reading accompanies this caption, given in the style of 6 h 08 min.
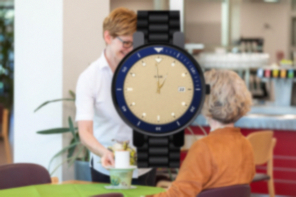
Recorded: 12 h 59 min
